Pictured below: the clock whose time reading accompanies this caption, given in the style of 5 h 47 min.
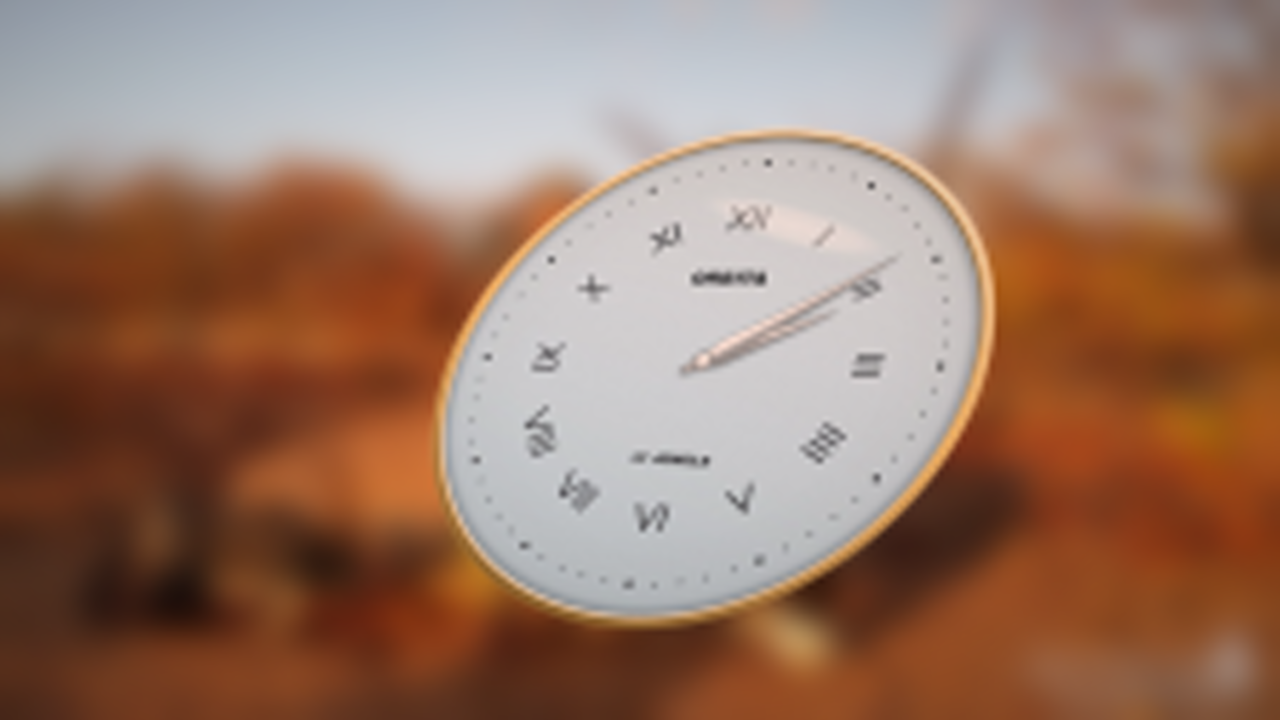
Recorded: 2 h 09 min
